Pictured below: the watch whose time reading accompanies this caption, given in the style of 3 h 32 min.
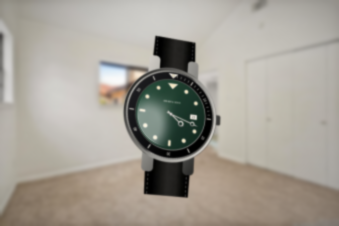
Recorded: 4 h 18 min
